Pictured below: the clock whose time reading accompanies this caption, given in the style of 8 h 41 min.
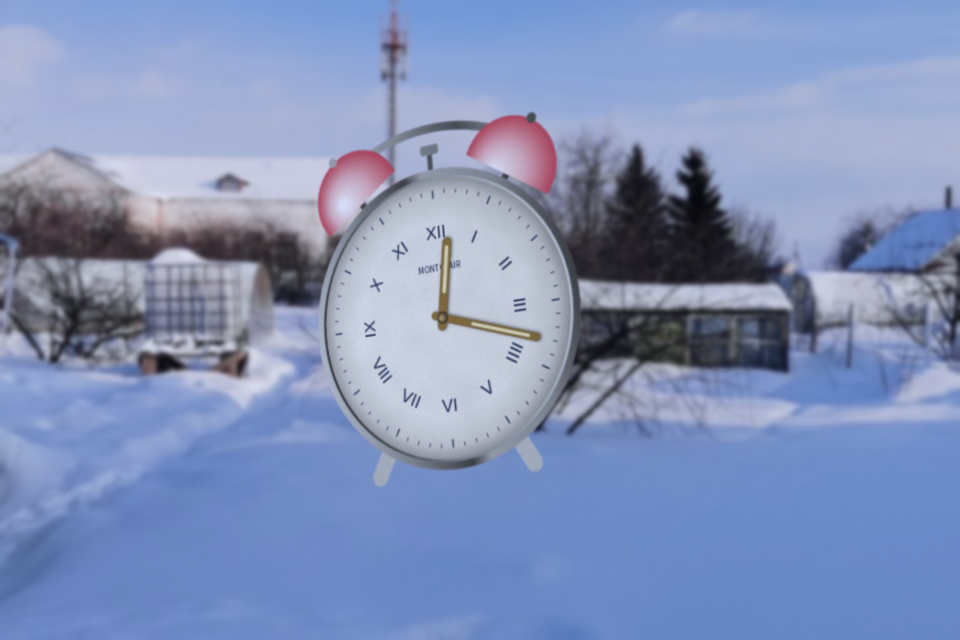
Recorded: 12 h 18 min
